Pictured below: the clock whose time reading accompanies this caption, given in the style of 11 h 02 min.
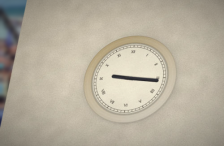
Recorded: 9 h 16 min
